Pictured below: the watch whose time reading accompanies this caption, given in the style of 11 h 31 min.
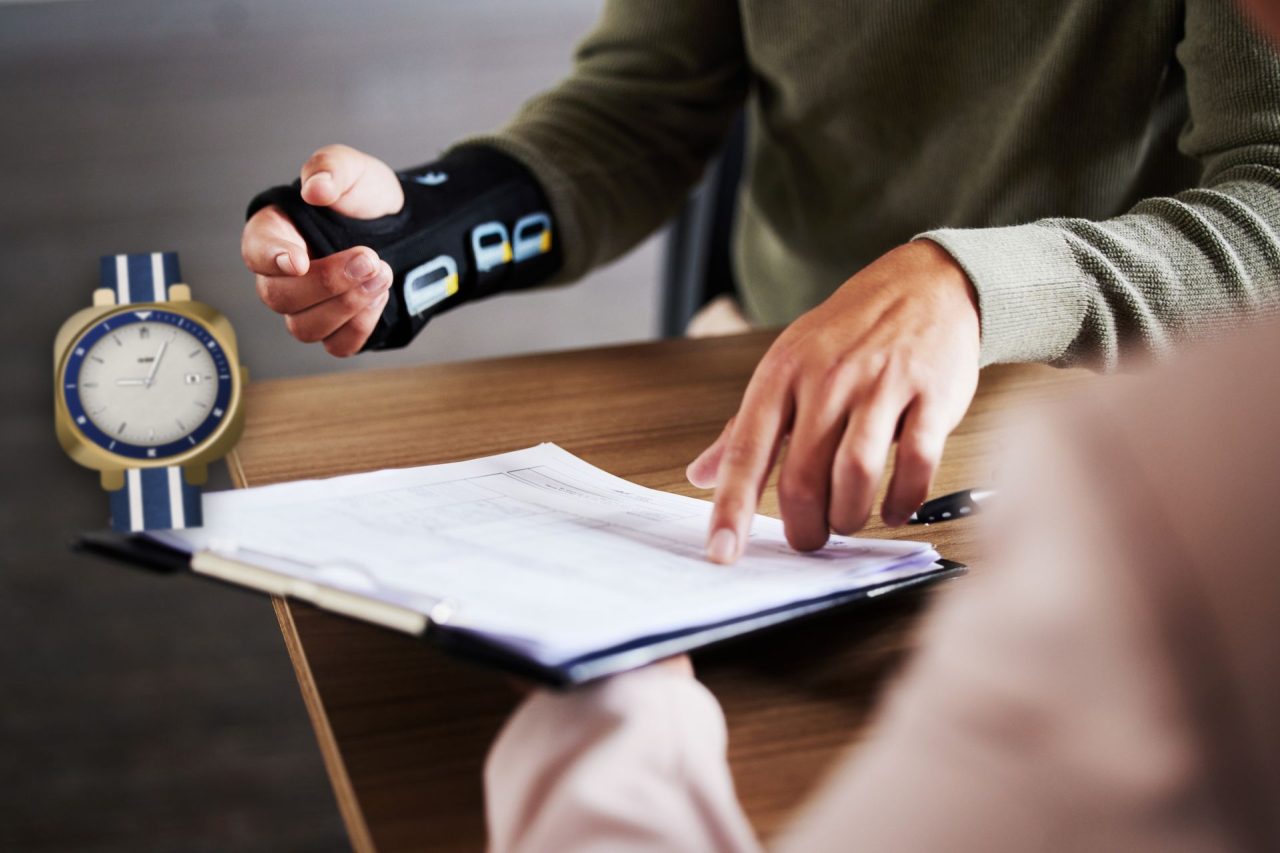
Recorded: 9 h 04 min
